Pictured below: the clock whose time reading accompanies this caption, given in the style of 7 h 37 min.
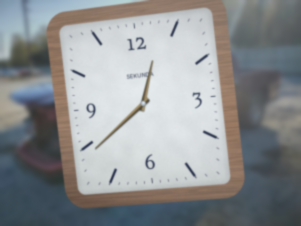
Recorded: 12 h 39 min
